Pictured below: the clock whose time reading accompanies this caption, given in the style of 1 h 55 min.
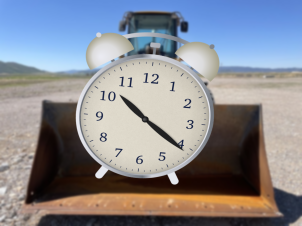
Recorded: 10 h 21 min
